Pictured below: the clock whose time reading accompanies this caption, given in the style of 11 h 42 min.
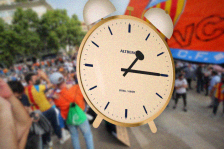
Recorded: 1 h 15 min
